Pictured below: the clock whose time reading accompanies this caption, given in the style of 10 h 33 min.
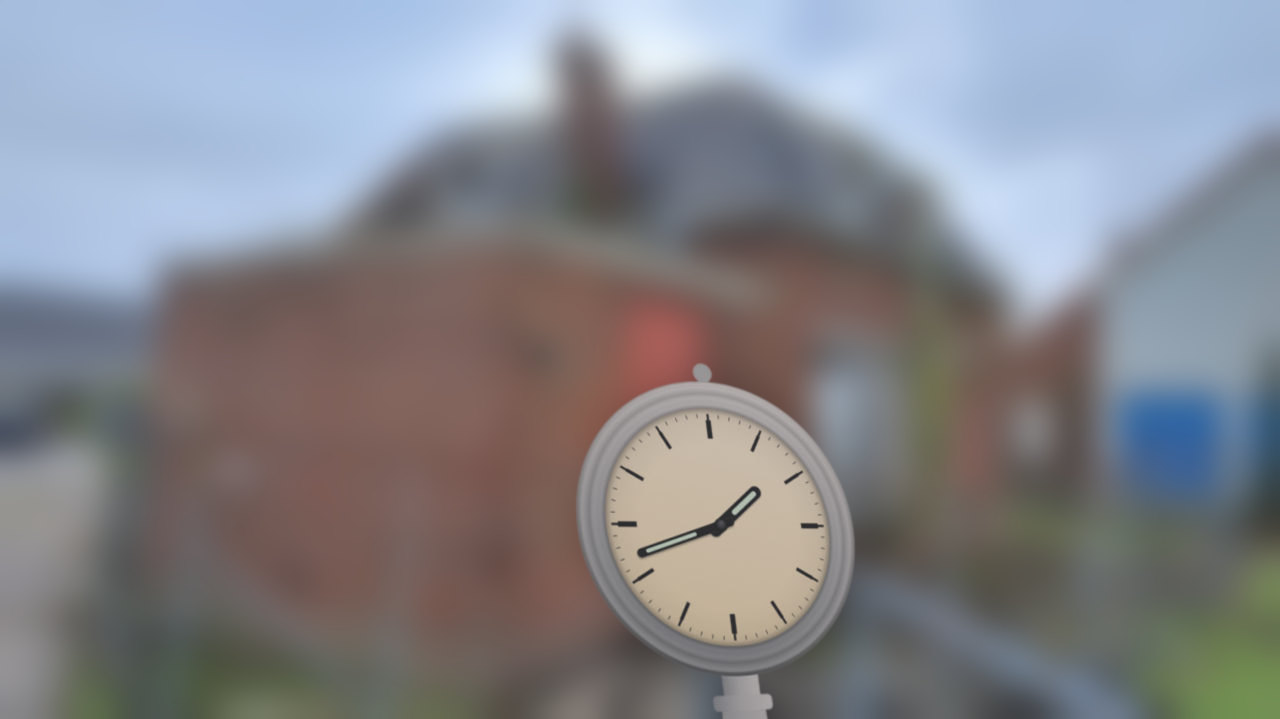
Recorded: 1 h 42 min
